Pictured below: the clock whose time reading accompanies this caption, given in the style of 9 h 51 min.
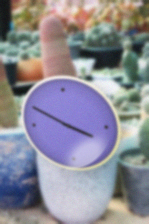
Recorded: 3 h 50 min
